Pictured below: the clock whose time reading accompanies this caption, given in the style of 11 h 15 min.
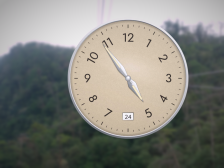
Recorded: 4 h 54 min
